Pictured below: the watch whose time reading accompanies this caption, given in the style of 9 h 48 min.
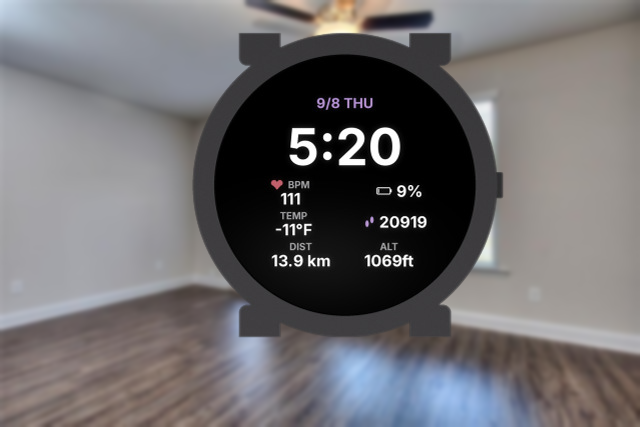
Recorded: 5 h 20 min
